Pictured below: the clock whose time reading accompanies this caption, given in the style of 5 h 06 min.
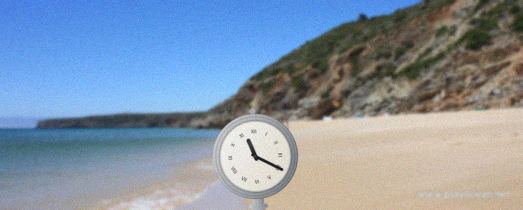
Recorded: 11 h 20 min
